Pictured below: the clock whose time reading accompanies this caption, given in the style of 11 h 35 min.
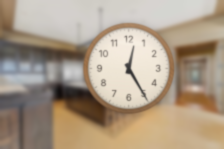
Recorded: 12 h 25 min
